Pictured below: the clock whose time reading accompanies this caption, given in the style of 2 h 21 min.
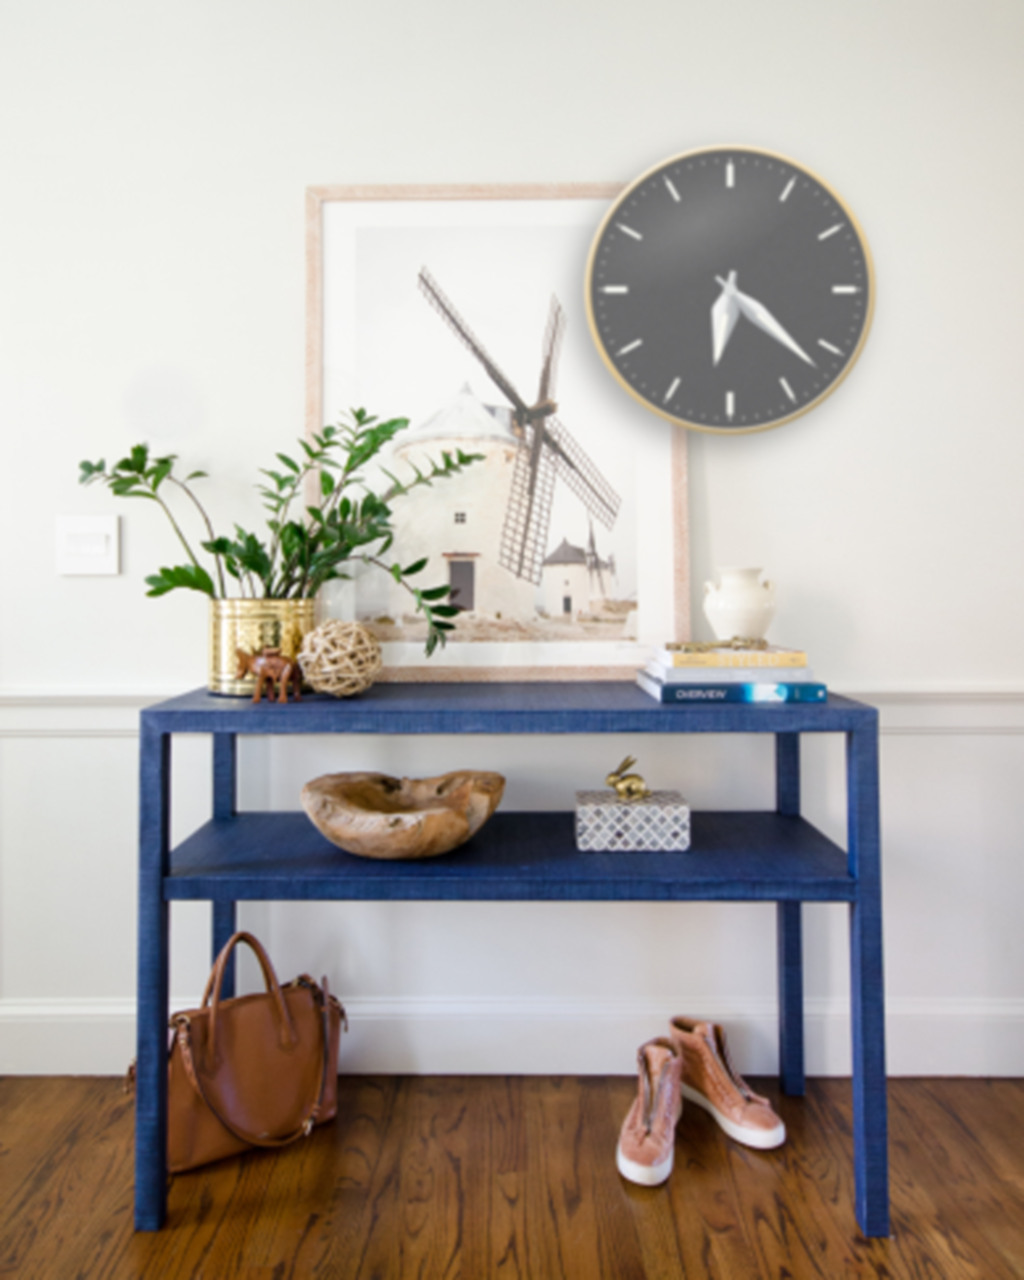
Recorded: 6 h 22 min
